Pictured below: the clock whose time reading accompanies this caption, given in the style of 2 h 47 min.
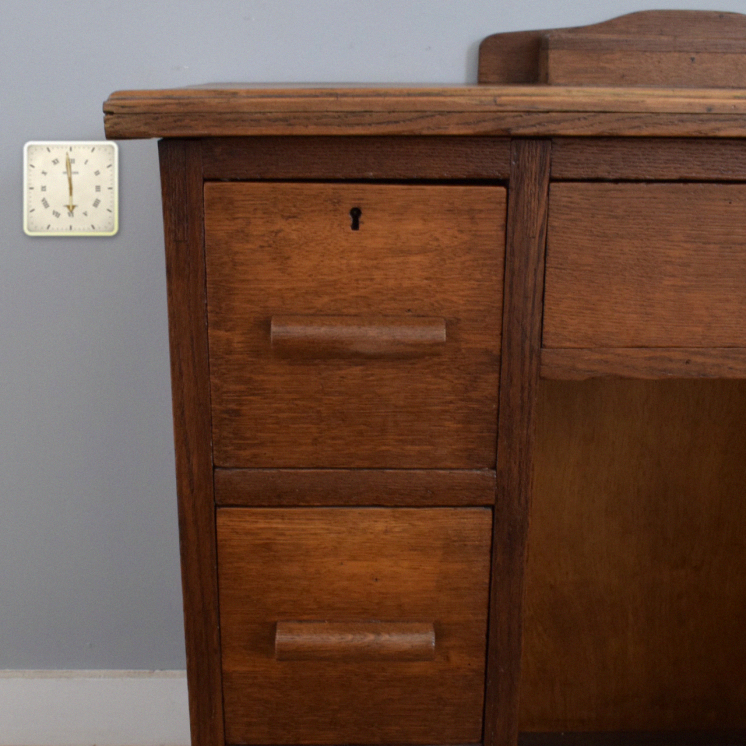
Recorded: 5 h 59 min
